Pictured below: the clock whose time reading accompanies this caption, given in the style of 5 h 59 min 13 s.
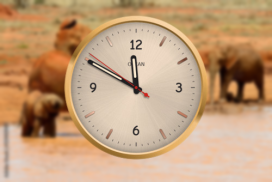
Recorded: 11 h 49 min 51 s
